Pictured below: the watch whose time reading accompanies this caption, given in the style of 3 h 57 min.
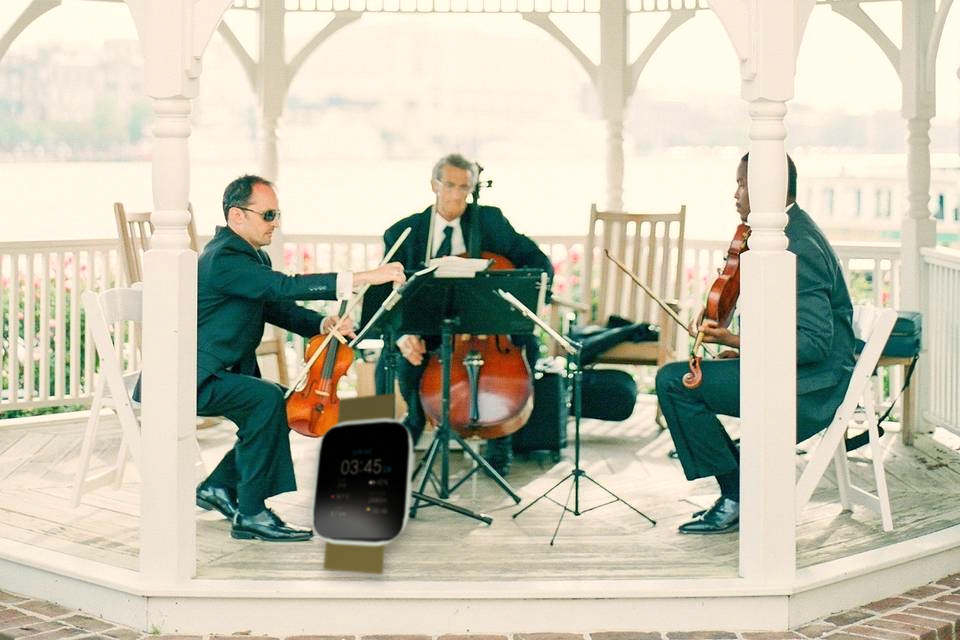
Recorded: 3 h 45 min
